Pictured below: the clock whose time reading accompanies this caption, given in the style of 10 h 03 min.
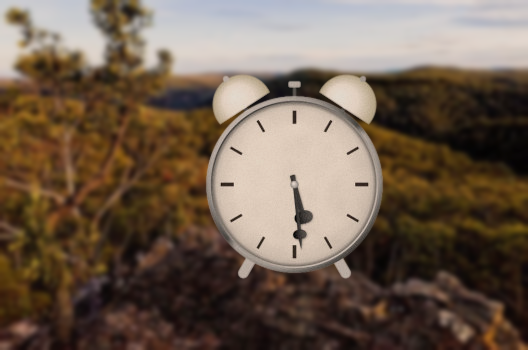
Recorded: 5 h 29 min
